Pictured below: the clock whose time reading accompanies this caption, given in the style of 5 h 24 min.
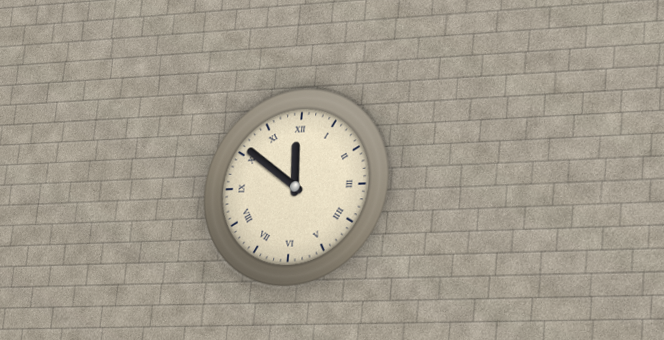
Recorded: 11 h 51 min
